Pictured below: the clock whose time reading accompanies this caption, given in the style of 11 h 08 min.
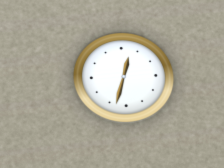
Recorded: 12 h 33 min
